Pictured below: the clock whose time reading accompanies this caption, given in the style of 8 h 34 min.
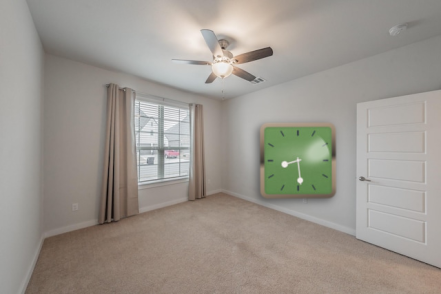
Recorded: 8 h 29 min
